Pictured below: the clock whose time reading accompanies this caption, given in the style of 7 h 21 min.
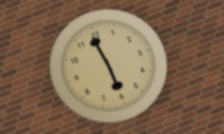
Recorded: 5 h 59 min
